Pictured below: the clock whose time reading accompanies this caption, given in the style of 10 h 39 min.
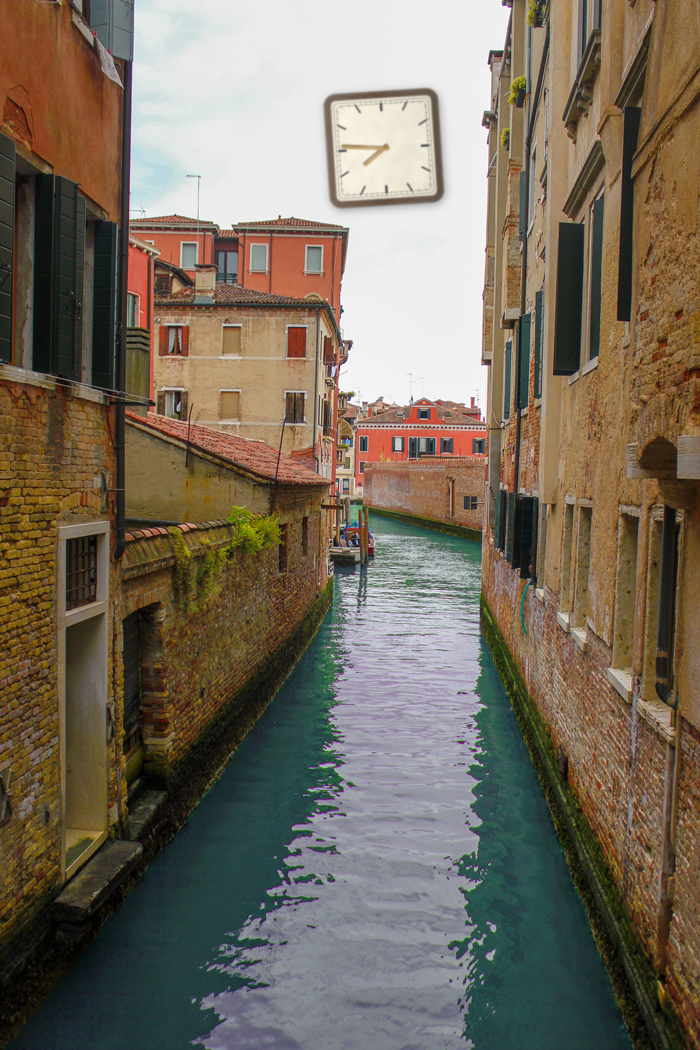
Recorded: 7 h 46 min
